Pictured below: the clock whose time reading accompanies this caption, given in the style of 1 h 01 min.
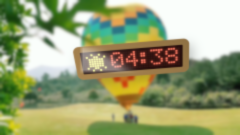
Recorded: 4 h 38 min
